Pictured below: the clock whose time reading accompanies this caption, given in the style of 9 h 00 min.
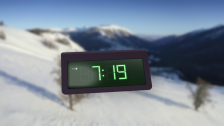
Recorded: 7 h 19 min
